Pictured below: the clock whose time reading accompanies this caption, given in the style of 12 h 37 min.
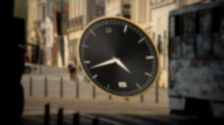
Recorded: 4 h 43 min
